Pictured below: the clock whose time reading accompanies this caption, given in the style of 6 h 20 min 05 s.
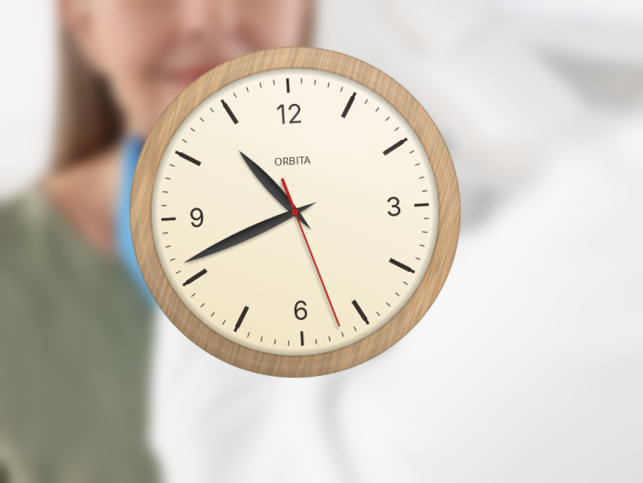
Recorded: 10 h 41 min 27 s
